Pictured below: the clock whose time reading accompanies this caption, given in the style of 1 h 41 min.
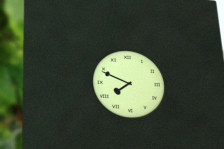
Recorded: 7 h 49 min
